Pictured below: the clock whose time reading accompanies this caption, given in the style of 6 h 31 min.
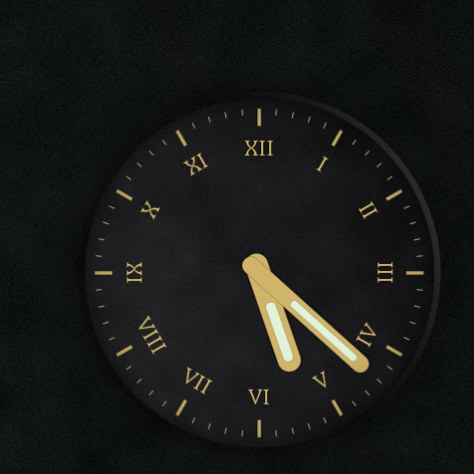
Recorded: 5 h 22 min
